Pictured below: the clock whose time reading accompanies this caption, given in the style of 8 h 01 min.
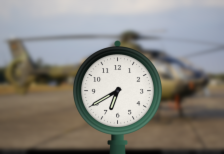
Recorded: 6 h 40 min
